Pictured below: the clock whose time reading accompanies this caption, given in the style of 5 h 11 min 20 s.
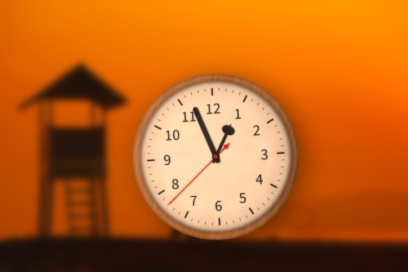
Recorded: 12 h 56 min 38 s
